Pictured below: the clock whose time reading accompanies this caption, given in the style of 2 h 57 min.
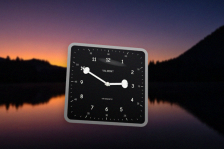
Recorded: 2 h 50 min
